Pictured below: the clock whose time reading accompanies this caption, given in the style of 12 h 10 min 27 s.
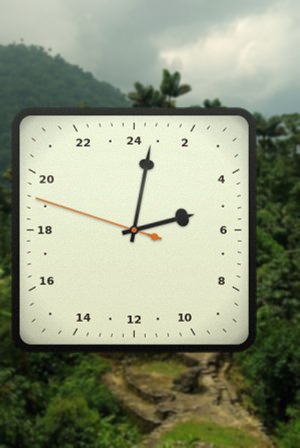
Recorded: 5 h 01 min 48 s
